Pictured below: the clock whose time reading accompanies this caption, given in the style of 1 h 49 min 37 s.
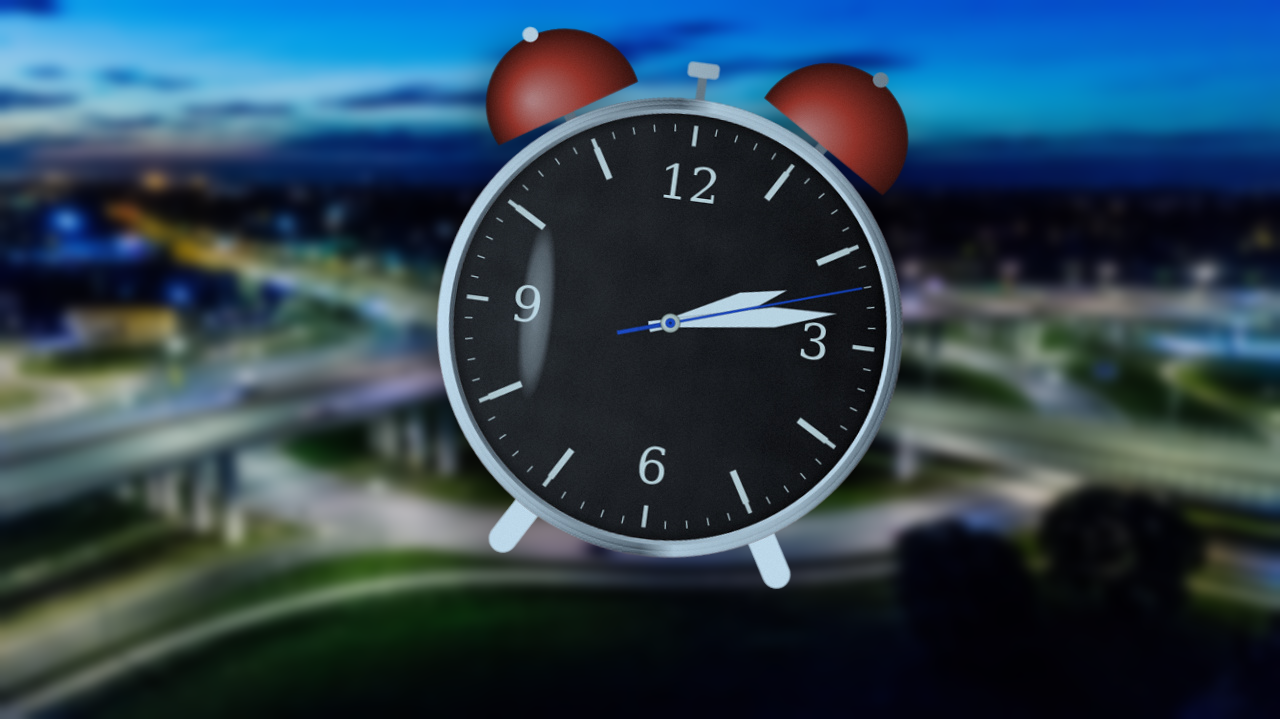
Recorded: 2 h 13 min 12 s
